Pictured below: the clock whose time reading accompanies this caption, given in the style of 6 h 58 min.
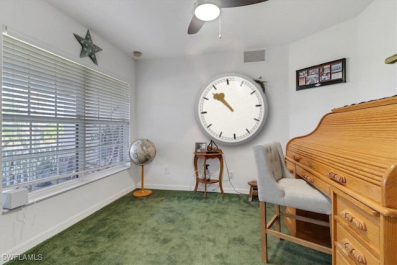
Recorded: 10 h 53 min
